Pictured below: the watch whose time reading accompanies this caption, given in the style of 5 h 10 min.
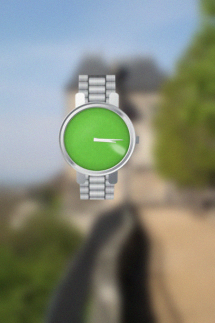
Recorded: 3 h 15 min
